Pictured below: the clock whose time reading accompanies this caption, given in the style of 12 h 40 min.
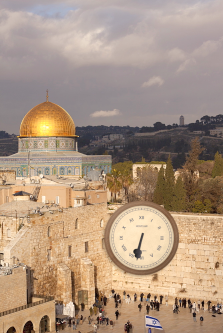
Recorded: 6 h 32 min
